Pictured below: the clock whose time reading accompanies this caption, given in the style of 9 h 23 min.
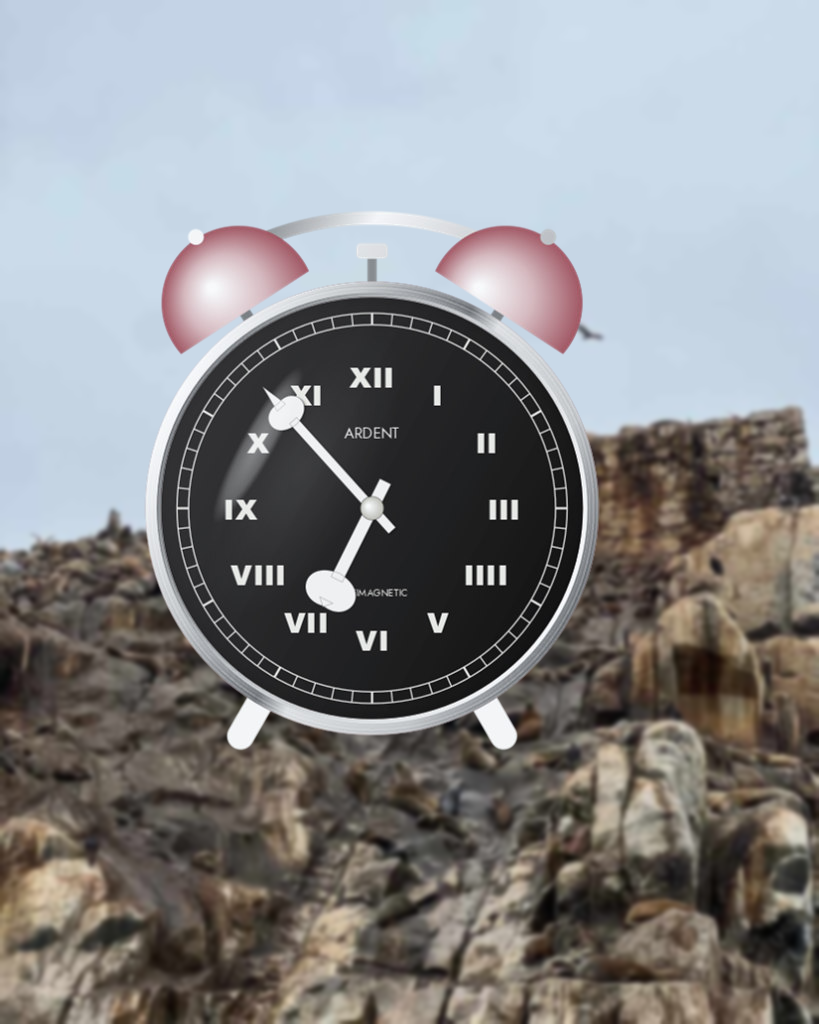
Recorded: 6 h 53 min
